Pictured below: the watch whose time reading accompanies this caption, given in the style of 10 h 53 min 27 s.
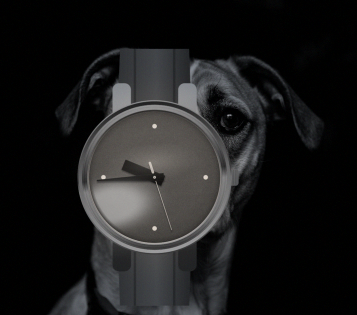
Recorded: 9 h 44 min 27 s
